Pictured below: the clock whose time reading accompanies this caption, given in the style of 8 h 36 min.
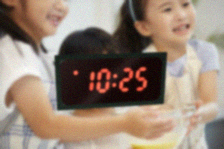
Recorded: 10 h 25 min
